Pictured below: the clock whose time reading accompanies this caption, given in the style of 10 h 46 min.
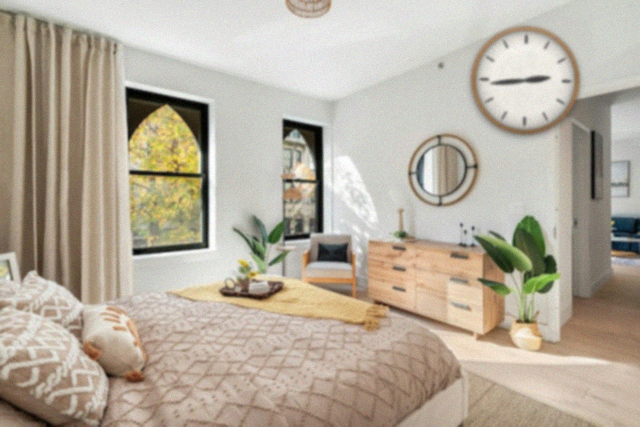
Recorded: 2 h 44 min
